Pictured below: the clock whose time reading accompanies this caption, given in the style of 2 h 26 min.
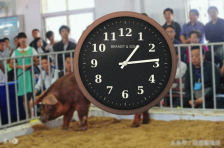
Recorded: 1 h 14 min
